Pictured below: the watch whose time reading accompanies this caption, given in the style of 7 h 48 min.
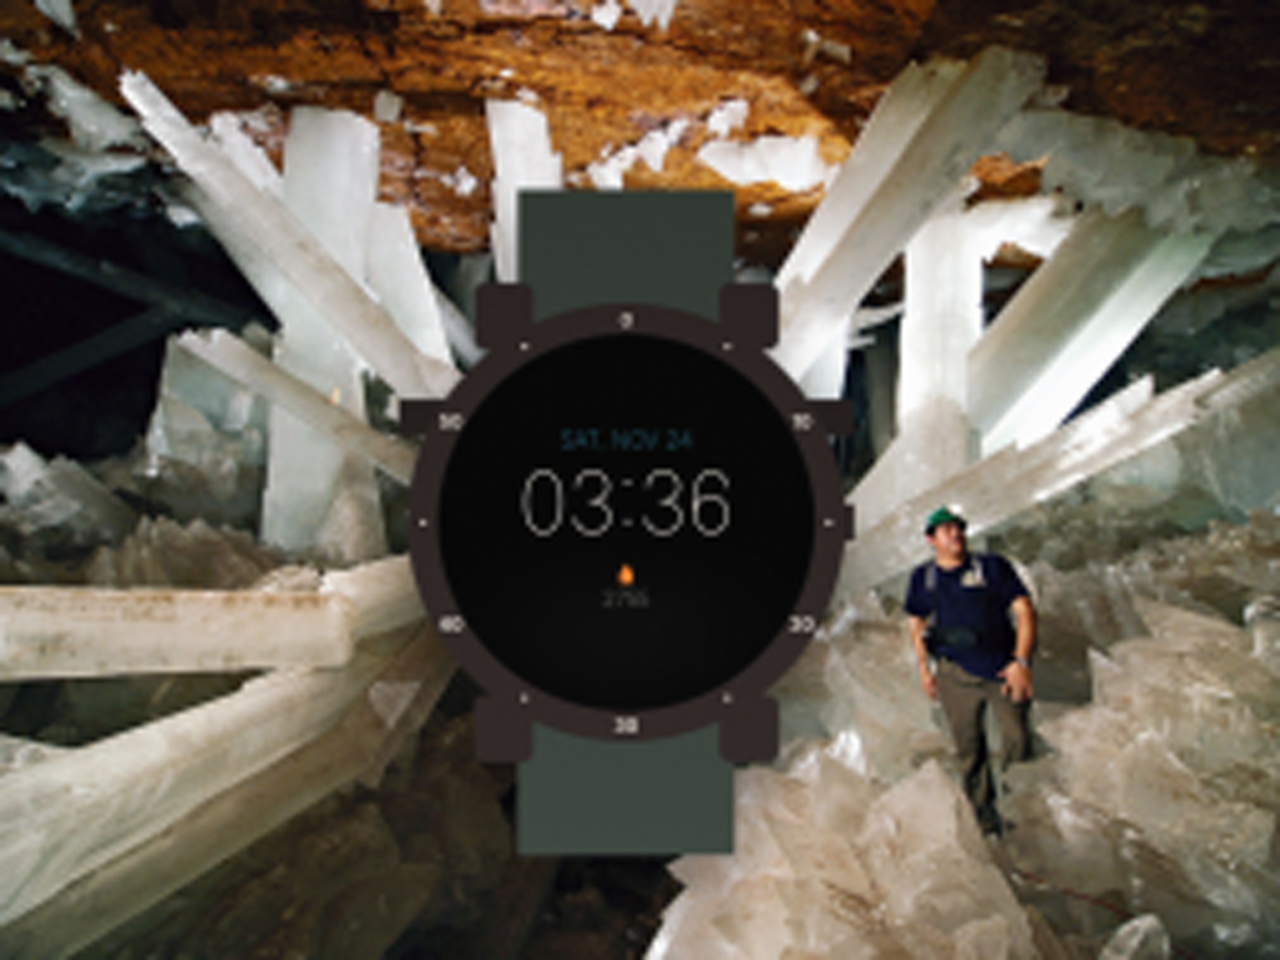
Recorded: 3 h 36 min
